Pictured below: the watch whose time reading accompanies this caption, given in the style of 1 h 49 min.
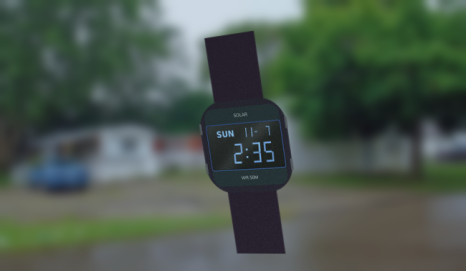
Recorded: 2 h 35 min
